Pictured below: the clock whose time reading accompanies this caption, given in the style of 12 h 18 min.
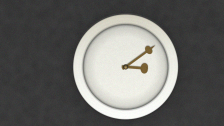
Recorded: 3 h 09 min
